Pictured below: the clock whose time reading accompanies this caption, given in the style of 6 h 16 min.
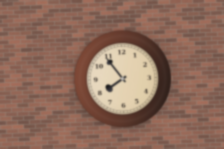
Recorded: 7 h 54 min
